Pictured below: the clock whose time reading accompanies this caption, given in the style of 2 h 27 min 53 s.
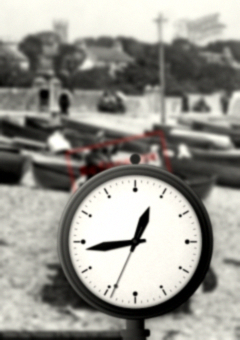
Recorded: 12 h 43 min 34 s
